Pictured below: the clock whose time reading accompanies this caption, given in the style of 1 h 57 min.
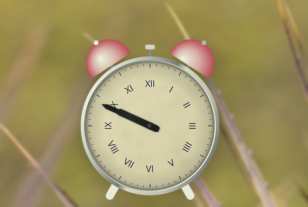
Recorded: 9 h 49 min
